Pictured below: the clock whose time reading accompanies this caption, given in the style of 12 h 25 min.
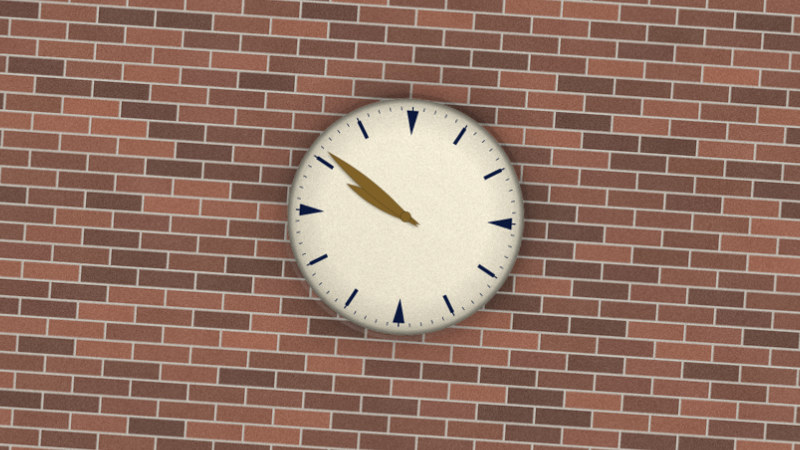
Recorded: 9 h 51 min
